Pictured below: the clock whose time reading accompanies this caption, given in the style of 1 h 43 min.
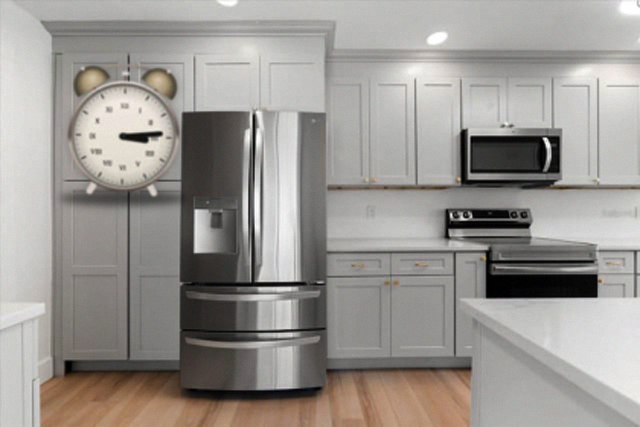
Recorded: 3 h 14 min
